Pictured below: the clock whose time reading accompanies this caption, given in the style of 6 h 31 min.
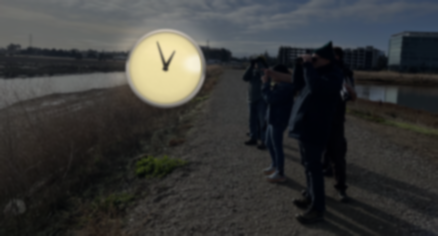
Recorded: 12 h 57 min
